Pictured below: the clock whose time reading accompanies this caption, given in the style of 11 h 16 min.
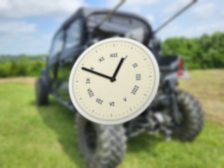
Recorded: 12 h 49 min
